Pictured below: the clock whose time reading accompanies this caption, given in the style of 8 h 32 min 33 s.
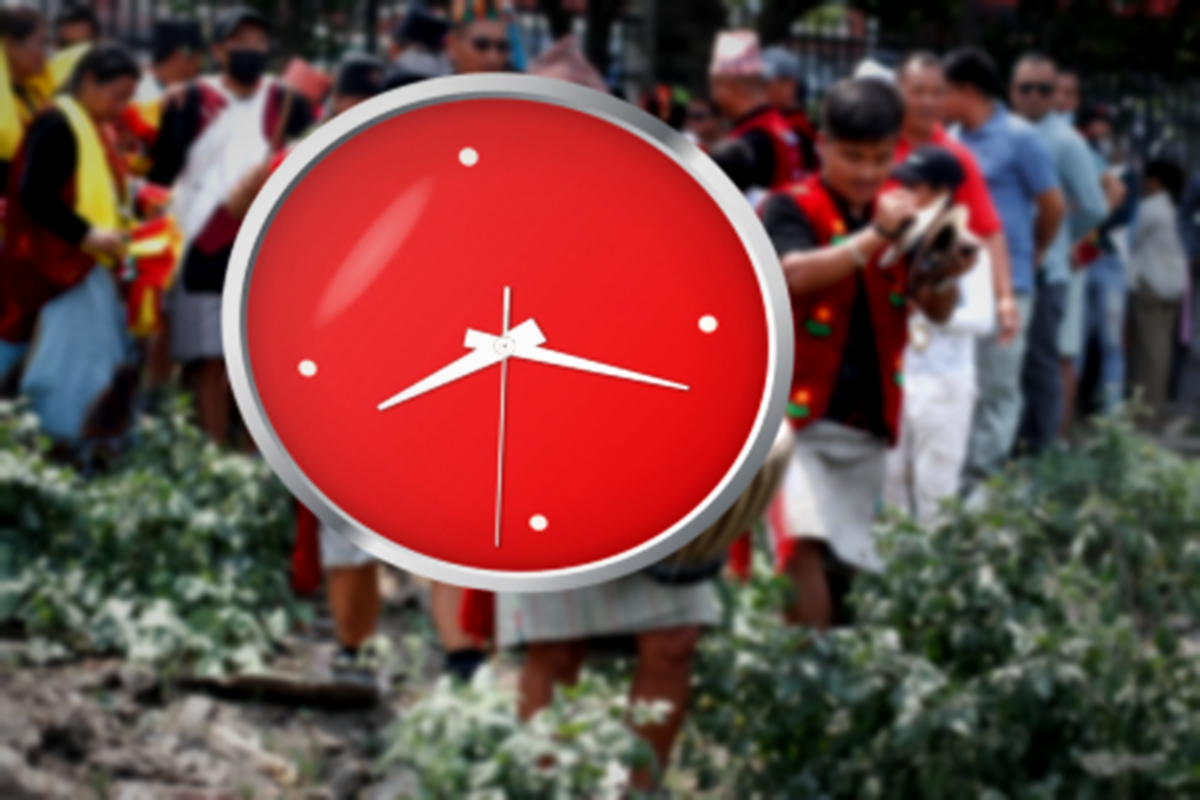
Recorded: 8 h 18 min 32 s
